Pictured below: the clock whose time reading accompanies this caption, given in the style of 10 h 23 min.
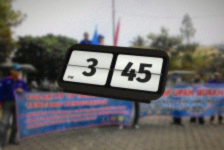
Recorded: 3 h 45 min
